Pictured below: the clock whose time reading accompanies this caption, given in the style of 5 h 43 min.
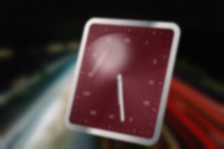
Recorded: 5 h 27 min
